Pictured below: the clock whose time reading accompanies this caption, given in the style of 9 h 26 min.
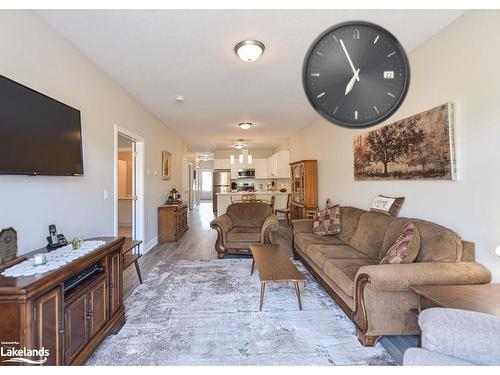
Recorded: 6 h 56 min
